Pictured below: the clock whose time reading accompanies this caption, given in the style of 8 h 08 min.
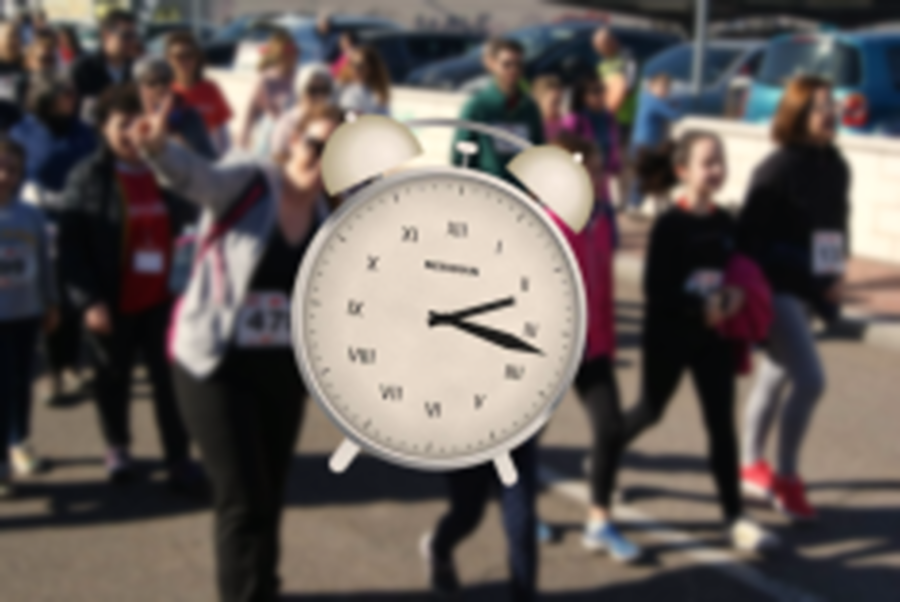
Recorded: 2 h 17 min
